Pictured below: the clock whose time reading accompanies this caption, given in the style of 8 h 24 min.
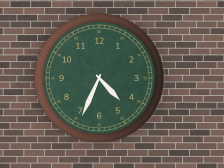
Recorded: 4 h 34 min
